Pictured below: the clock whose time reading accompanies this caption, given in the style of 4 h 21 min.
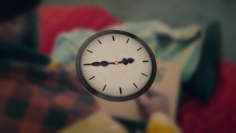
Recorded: 2 h 45 min
